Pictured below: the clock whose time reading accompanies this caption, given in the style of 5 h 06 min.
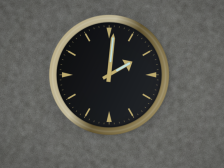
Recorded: 2 h 01 min
